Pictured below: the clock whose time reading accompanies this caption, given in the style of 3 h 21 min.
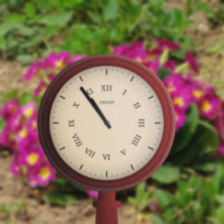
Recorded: 10 h 54 min
